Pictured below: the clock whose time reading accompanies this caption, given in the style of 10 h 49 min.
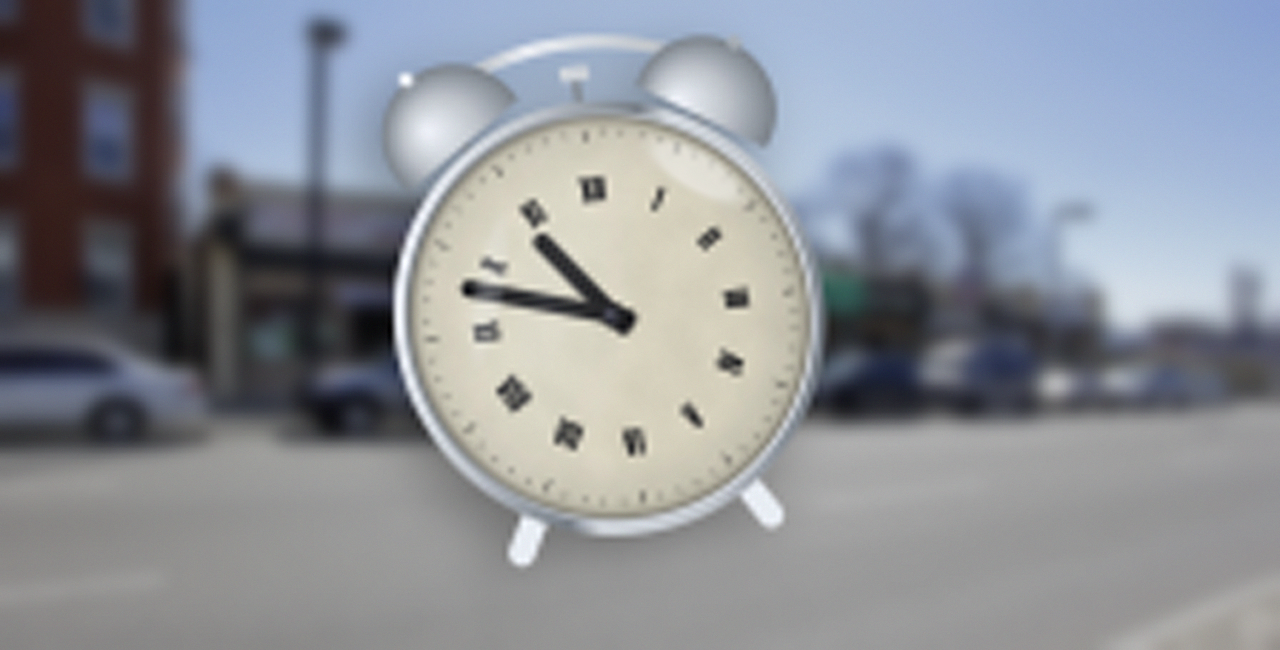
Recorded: 10 h 48 min
